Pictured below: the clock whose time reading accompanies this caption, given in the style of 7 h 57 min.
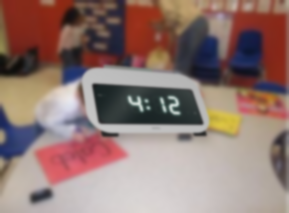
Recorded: 4 h 12 min
